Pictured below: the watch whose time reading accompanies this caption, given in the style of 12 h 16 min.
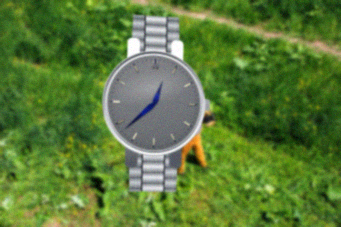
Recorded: 12 h 38 min
